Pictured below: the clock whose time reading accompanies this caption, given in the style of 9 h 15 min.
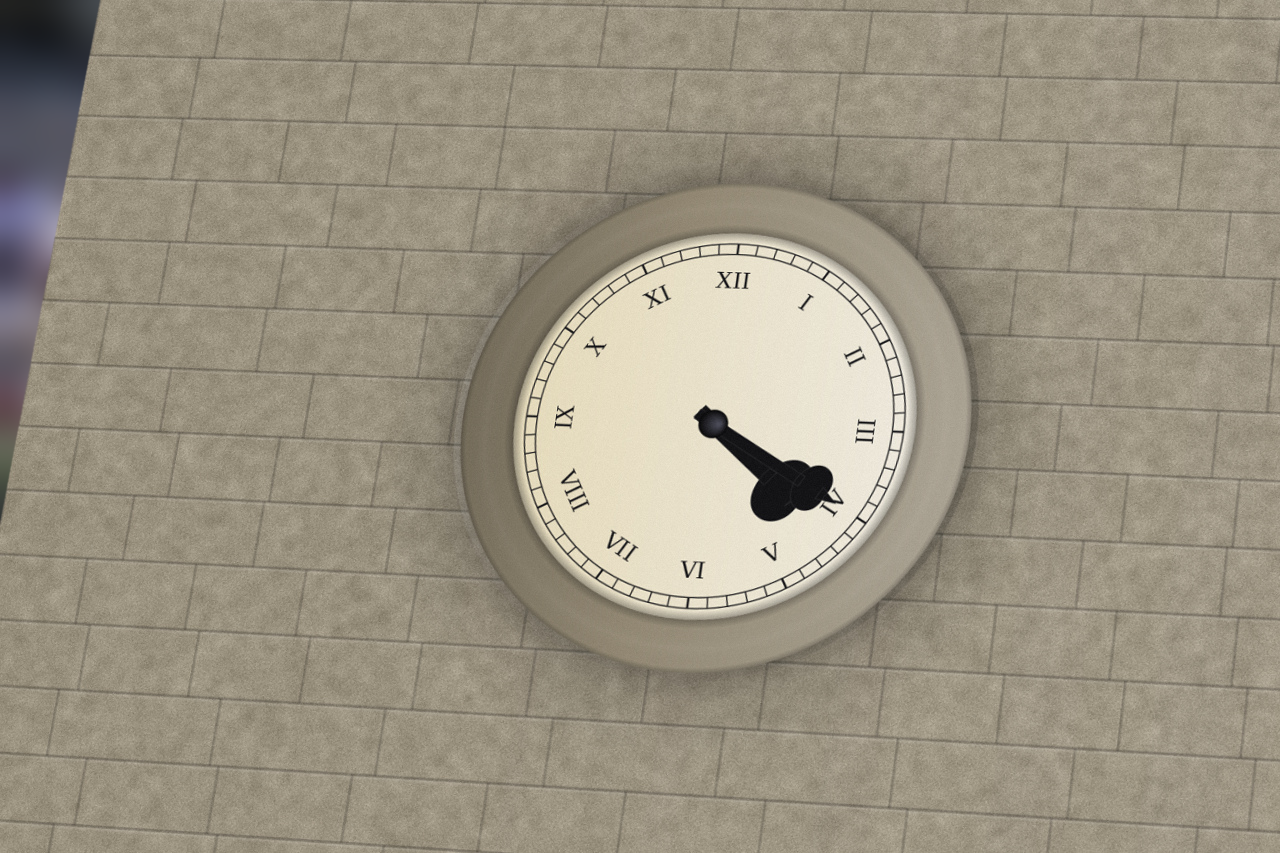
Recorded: 4 h 20 min
